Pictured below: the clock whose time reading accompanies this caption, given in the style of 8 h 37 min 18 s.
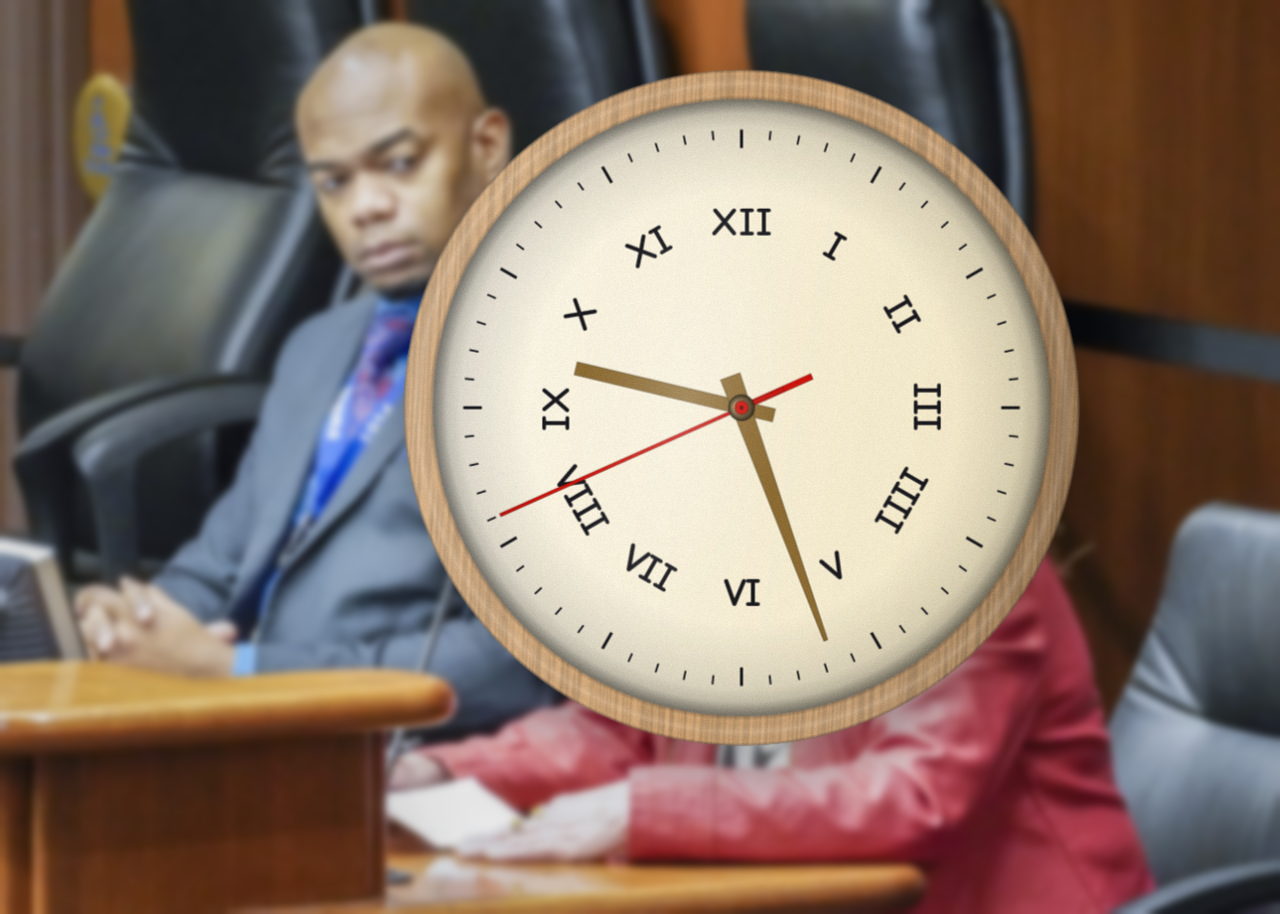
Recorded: 9 h 26 min 41 s
